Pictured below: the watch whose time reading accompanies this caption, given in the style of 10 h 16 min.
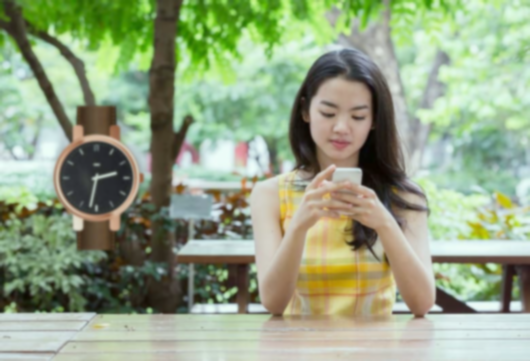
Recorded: 2 h 32 min
